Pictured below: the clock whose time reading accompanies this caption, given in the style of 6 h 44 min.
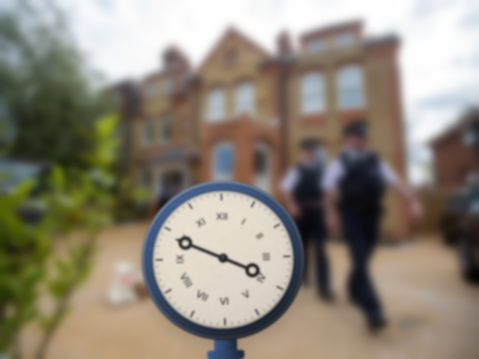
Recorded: 3 h 49 min
